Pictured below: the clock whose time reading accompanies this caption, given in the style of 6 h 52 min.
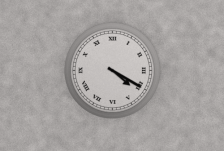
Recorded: 4 h 20 min
